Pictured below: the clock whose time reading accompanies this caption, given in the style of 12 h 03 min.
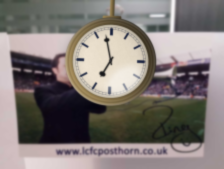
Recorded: 6 h 58 min
